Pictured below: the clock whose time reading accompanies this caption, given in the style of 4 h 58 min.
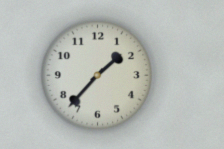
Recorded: 1 h 37 min
